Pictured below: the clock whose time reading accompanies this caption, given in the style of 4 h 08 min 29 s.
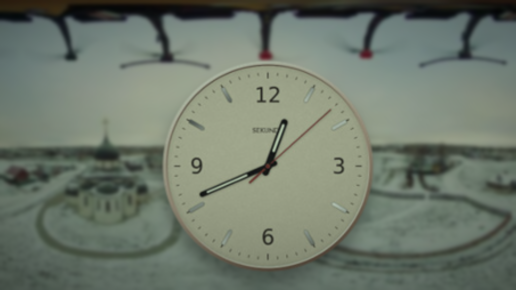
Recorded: 12 h 41 min 08 s
